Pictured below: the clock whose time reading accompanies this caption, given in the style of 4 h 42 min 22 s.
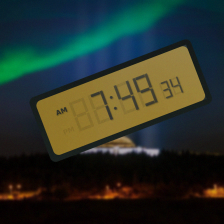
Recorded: 7 h 49 min 34 s
